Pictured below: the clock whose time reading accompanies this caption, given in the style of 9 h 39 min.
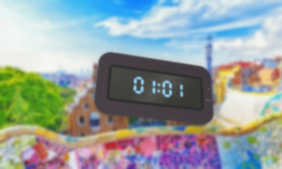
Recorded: 1 h 01 min
